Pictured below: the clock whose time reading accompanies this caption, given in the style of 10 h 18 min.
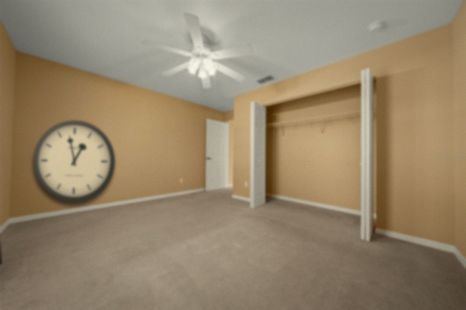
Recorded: 12 h 58 min
